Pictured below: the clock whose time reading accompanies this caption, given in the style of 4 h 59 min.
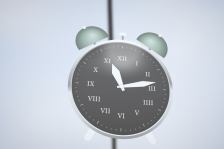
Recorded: 11 h 13 min
